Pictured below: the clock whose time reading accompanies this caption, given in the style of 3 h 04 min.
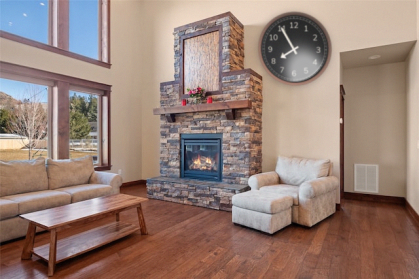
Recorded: 7 h 55 min
